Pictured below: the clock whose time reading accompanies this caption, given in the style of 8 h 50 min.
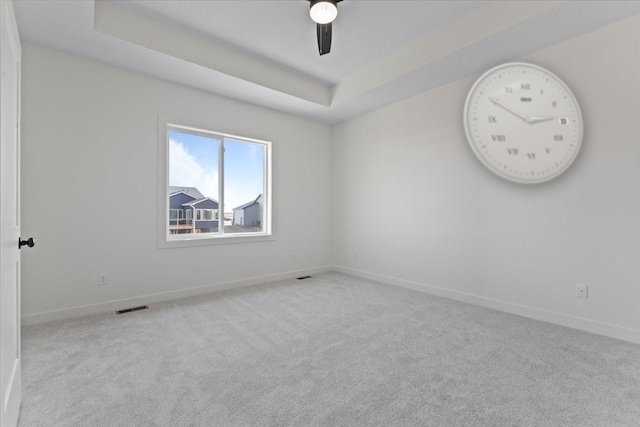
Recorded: 2 h 50 min
